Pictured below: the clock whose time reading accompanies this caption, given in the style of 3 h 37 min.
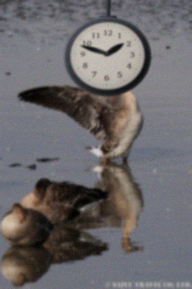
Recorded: 1 h 48 min
